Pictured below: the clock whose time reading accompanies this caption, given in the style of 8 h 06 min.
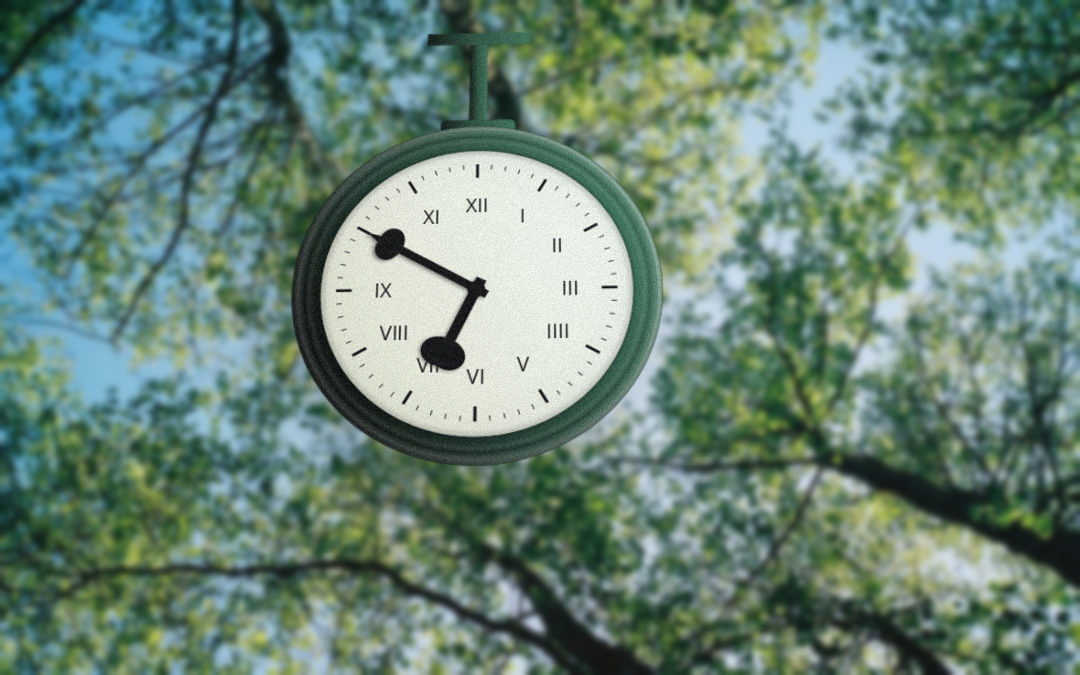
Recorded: 6 h 50 min
